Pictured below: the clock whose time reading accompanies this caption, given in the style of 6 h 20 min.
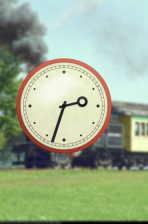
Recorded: 2 h 33 min
